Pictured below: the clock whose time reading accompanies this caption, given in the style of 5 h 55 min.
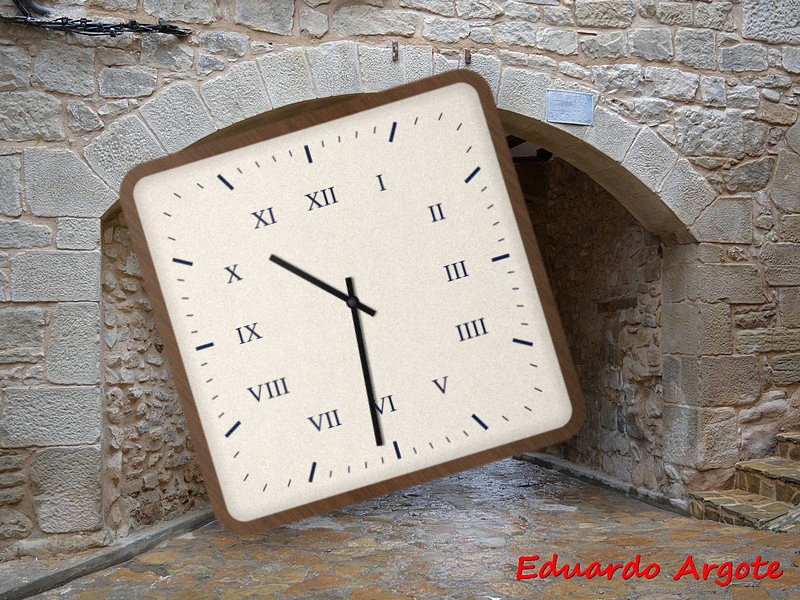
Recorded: 10 h 31 min
